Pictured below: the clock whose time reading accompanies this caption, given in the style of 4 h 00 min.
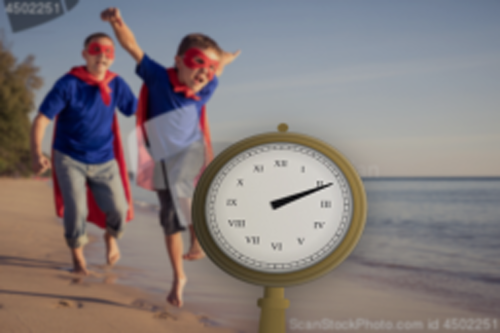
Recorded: 2 h 11 min
